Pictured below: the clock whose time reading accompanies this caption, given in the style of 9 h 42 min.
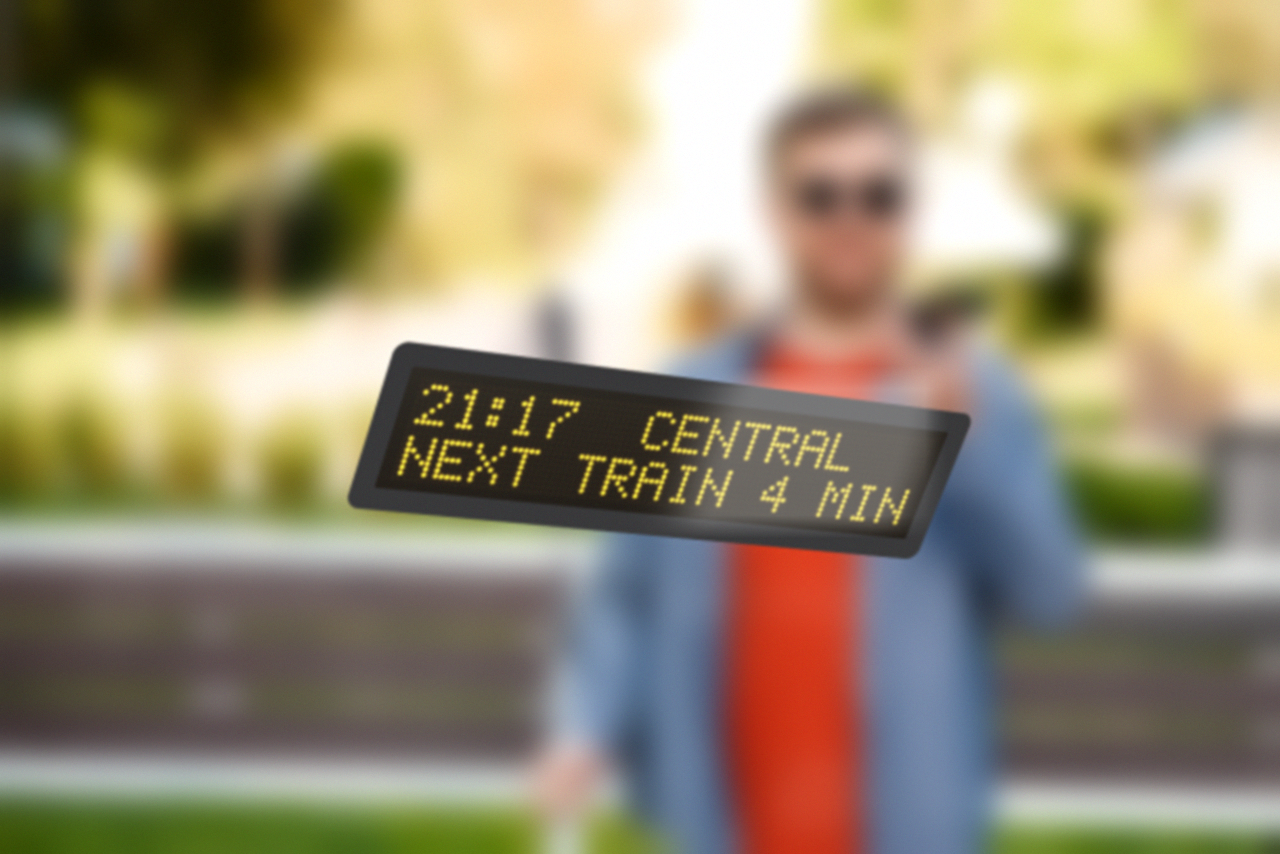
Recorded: 21 h 17 min
